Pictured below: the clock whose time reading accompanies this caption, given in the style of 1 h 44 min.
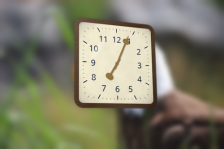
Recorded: 7 h 04 min
